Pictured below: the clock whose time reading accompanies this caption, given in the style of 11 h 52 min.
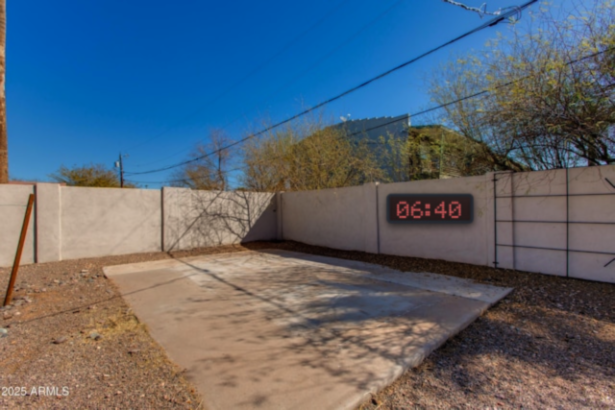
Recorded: 6 h 40 min
